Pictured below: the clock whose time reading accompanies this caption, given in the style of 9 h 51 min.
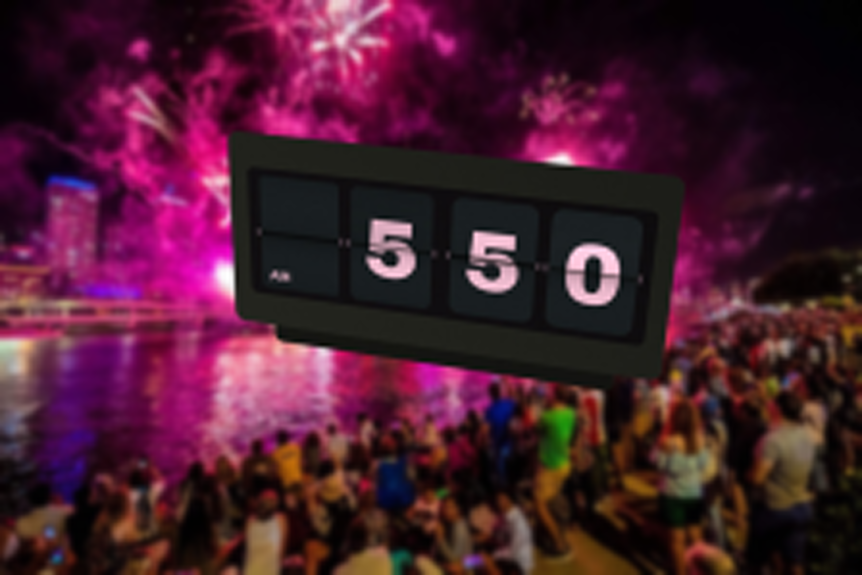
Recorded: 5 h 50 min
